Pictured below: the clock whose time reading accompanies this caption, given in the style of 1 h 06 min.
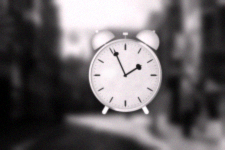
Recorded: 1 h 56 min
